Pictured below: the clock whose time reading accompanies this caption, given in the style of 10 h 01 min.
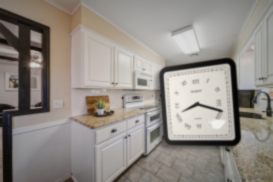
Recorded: 8 h 18 min
